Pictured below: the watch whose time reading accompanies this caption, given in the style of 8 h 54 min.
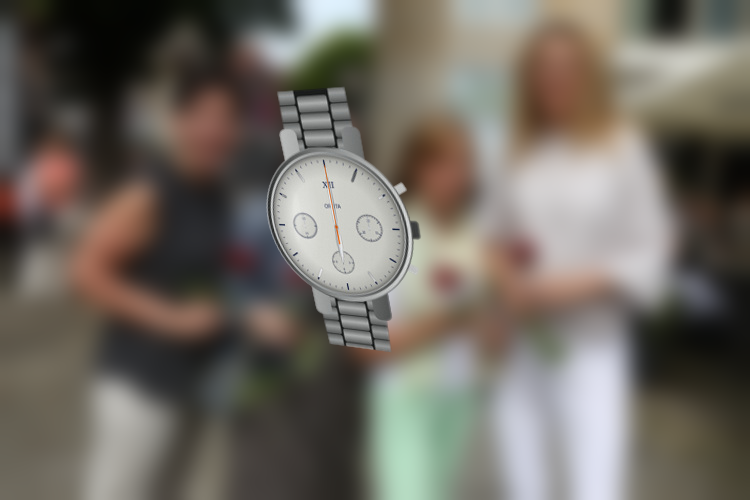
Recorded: 6 h 00 min
